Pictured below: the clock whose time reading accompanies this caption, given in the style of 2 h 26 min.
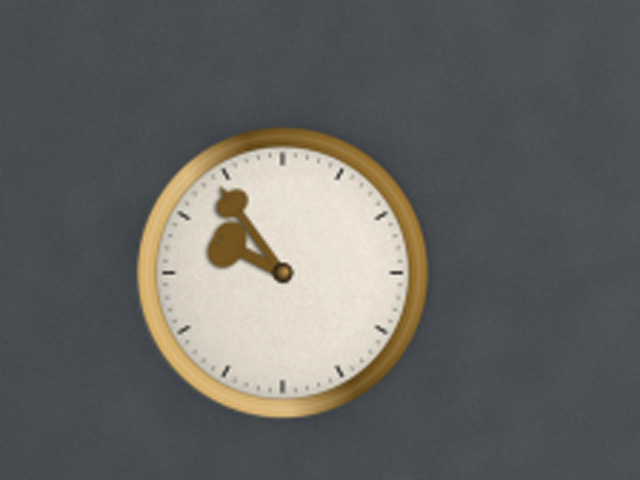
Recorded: 9 h 54 min
